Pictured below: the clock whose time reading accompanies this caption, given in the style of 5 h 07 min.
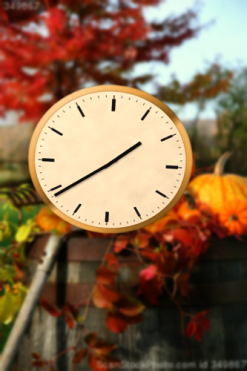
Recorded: 1 h 39 min
